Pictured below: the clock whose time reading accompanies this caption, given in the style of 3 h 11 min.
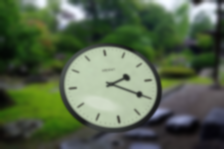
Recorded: 2 h 20 min
